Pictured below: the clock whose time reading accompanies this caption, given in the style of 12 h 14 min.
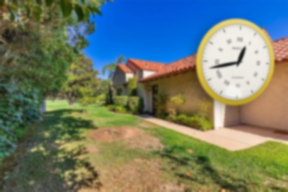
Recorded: 12 h 43 min
